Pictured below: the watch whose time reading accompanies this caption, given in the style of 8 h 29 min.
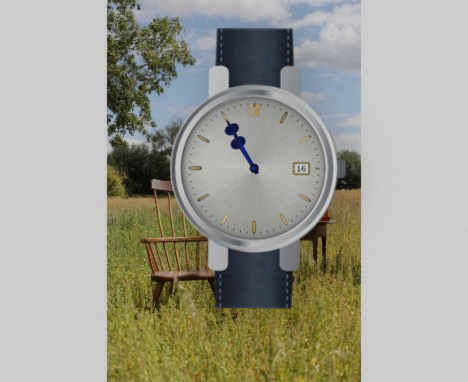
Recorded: 10 h 55 min
